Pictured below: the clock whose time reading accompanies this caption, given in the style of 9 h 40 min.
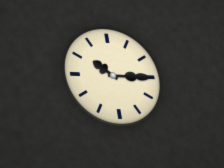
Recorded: 10 h 15 min
